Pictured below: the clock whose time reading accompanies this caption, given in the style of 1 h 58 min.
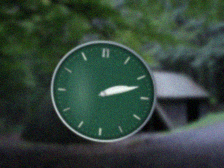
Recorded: 2 h 12 min
